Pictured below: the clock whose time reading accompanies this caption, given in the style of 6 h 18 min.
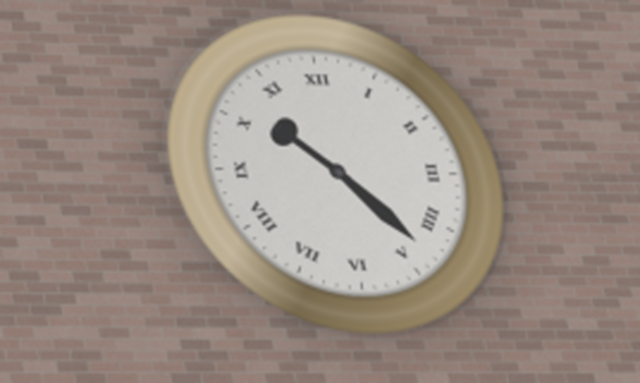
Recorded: 10 h 23 min
